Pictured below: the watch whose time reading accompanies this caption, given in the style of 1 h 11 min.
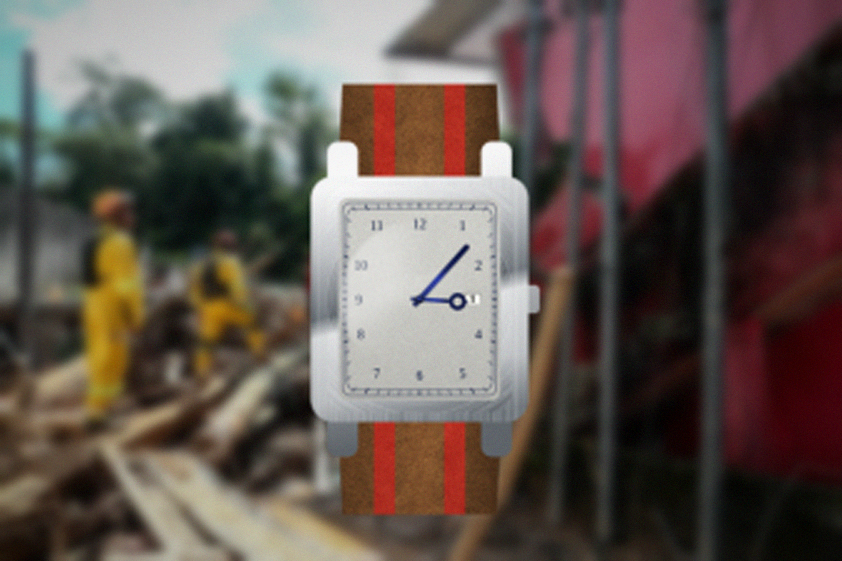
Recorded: 3 h 07 min
